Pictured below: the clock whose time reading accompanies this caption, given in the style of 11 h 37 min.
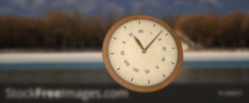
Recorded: 11 h 08 min
